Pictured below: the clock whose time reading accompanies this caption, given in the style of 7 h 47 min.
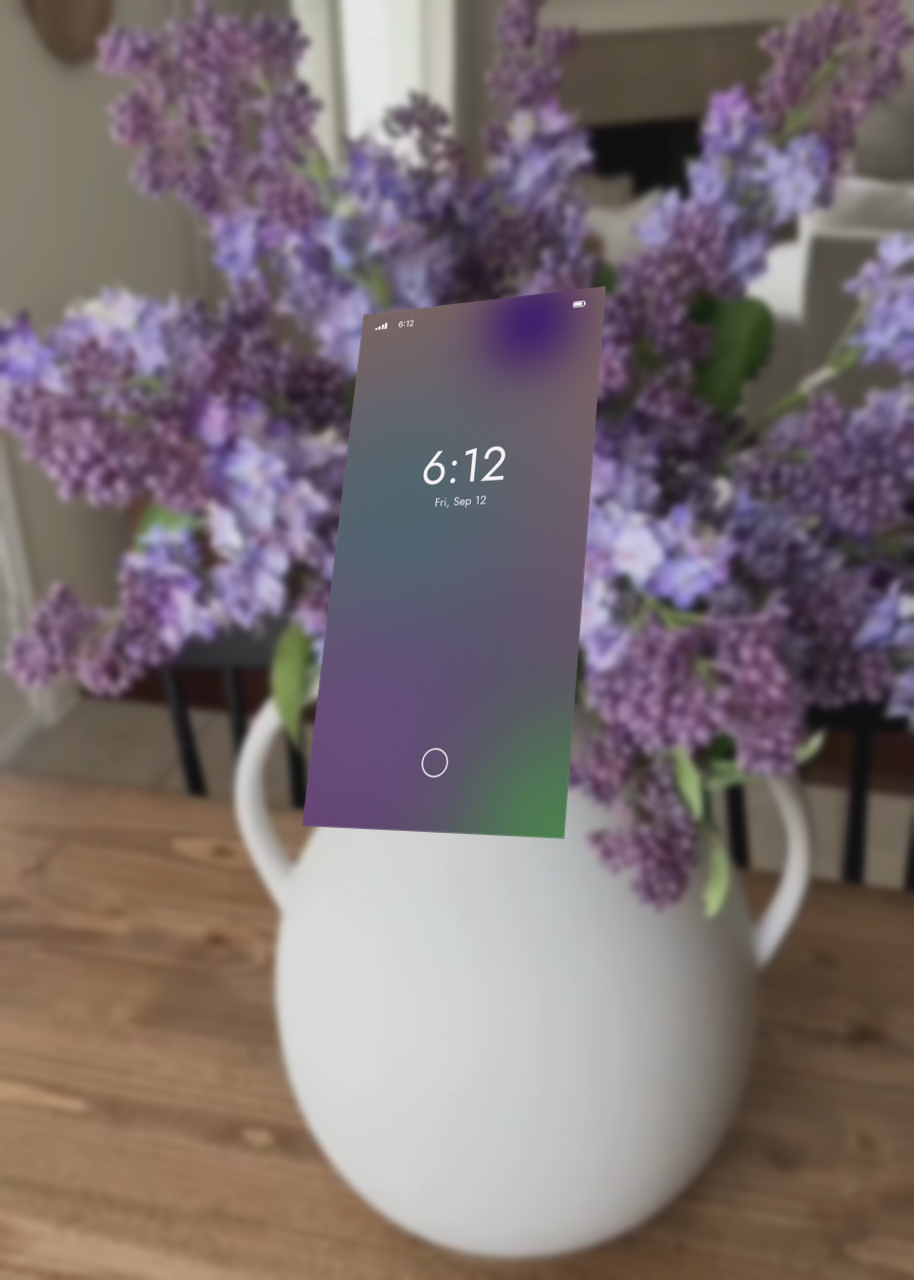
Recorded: 6 h 12 min
